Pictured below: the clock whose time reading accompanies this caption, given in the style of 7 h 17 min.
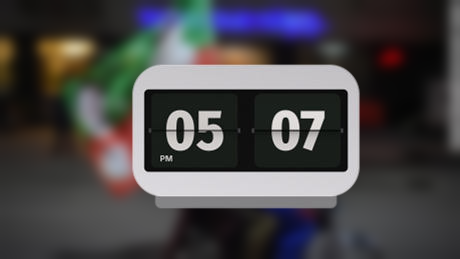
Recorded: 5 h 07 min
